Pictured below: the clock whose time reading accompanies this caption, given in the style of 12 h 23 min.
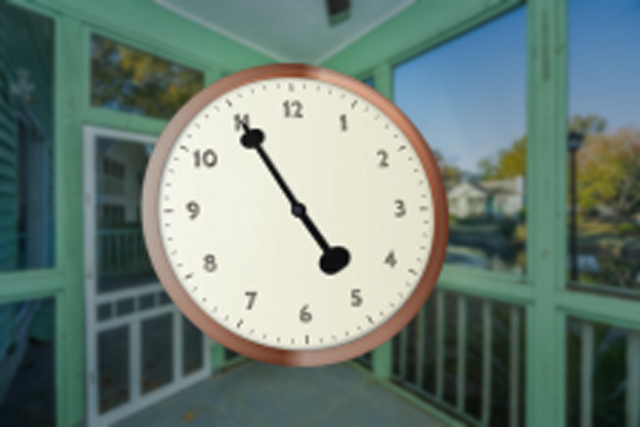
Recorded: 4 h 55 min
